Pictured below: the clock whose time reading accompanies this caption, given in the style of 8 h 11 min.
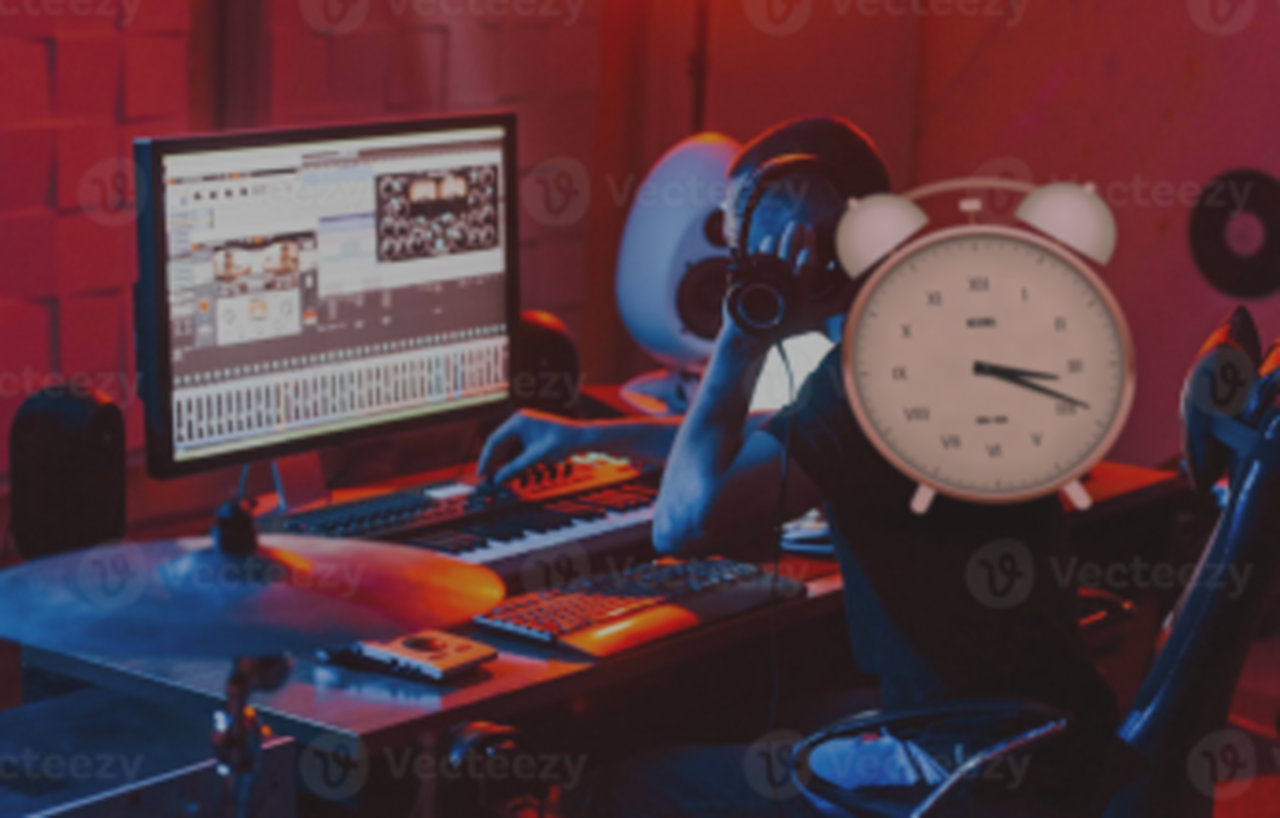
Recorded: 3 h 19 min
